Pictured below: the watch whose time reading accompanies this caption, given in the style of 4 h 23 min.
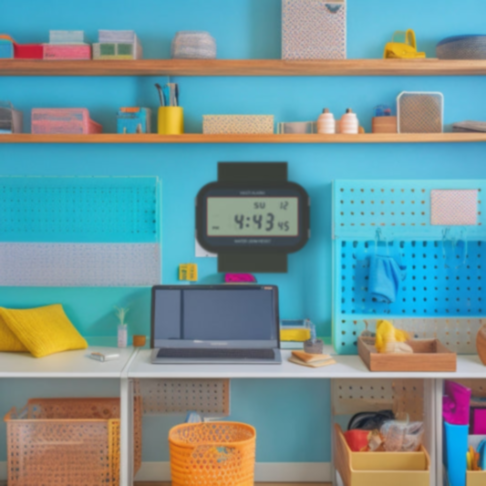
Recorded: 4 h 43 min
